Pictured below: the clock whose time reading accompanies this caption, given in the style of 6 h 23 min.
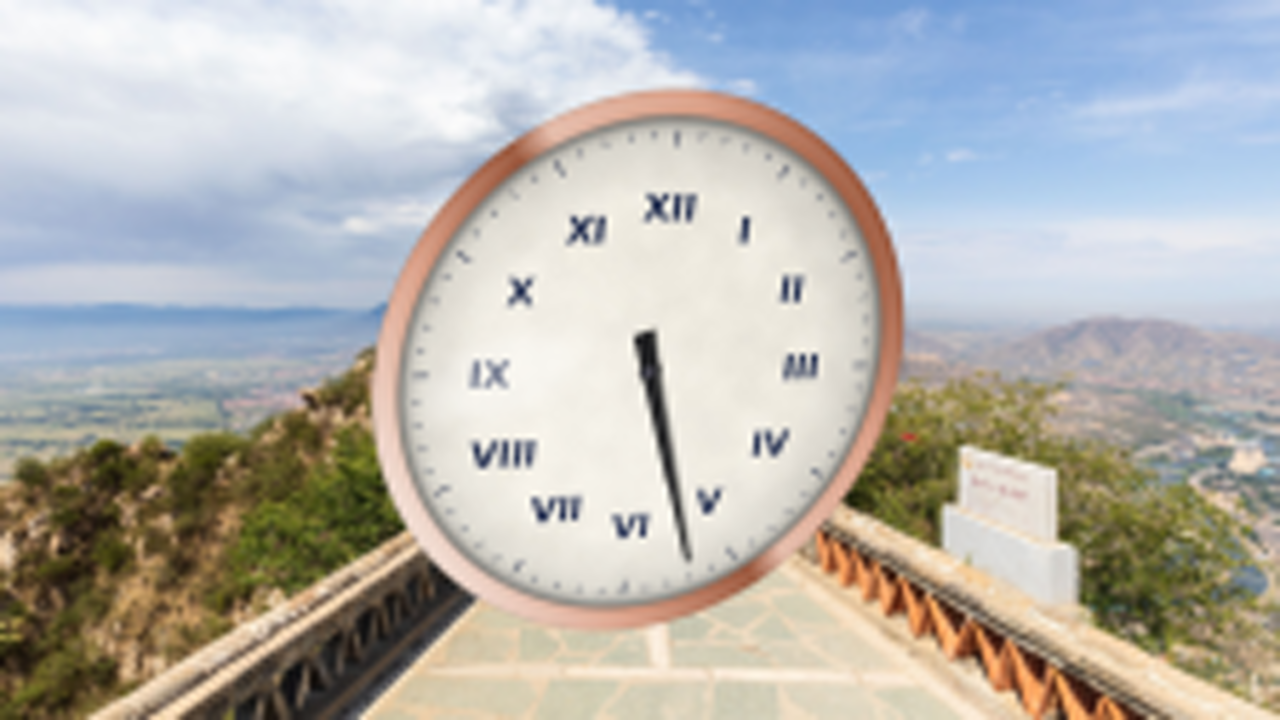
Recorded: 5 h 27 min
